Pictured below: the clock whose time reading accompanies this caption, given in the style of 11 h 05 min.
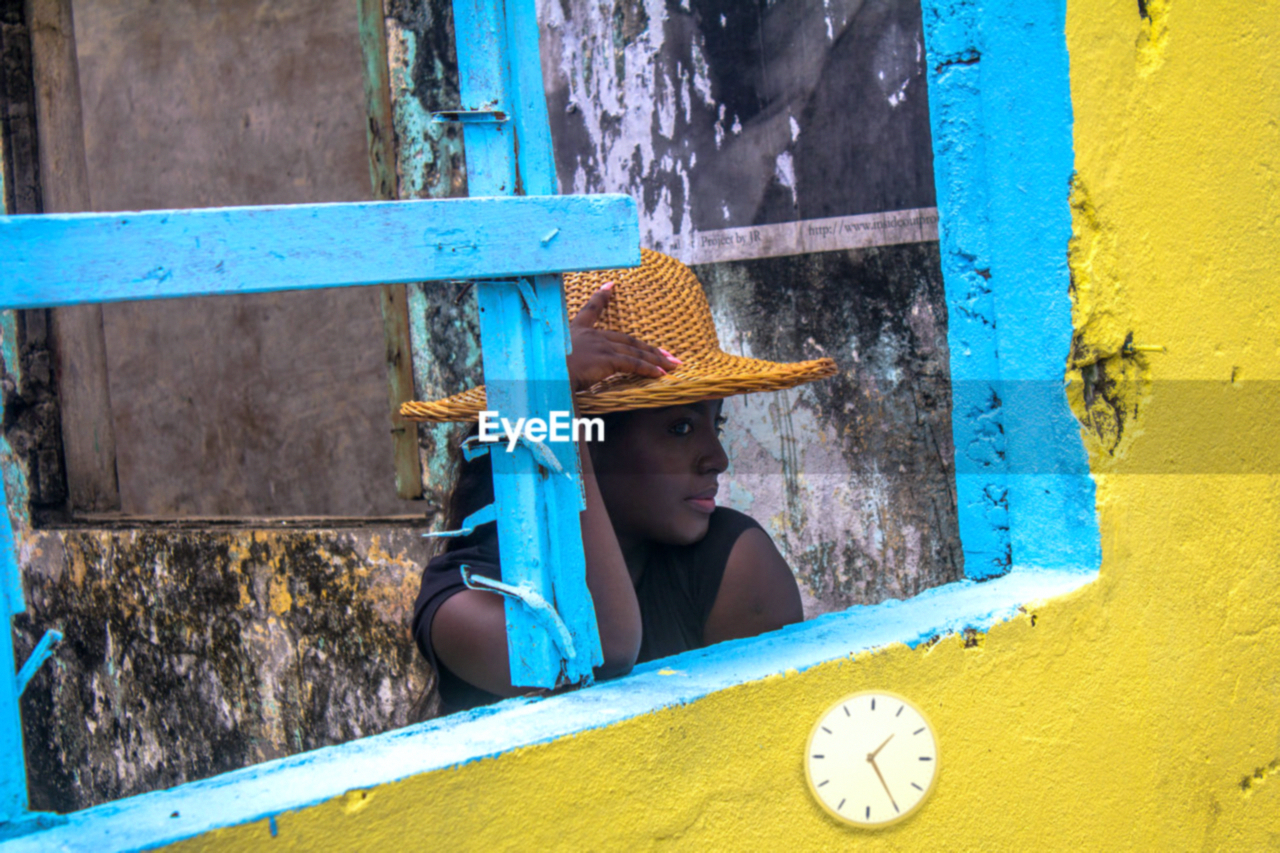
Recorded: 1 h 25 min
